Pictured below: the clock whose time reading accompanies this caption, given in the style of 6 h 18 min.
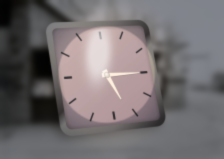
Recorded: 5 h 15 min
